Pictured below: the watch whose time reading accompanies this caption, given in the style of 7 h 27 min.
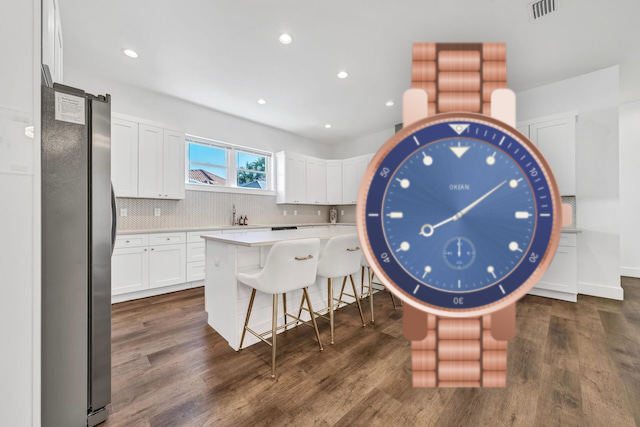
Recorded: 8 h 09 min
